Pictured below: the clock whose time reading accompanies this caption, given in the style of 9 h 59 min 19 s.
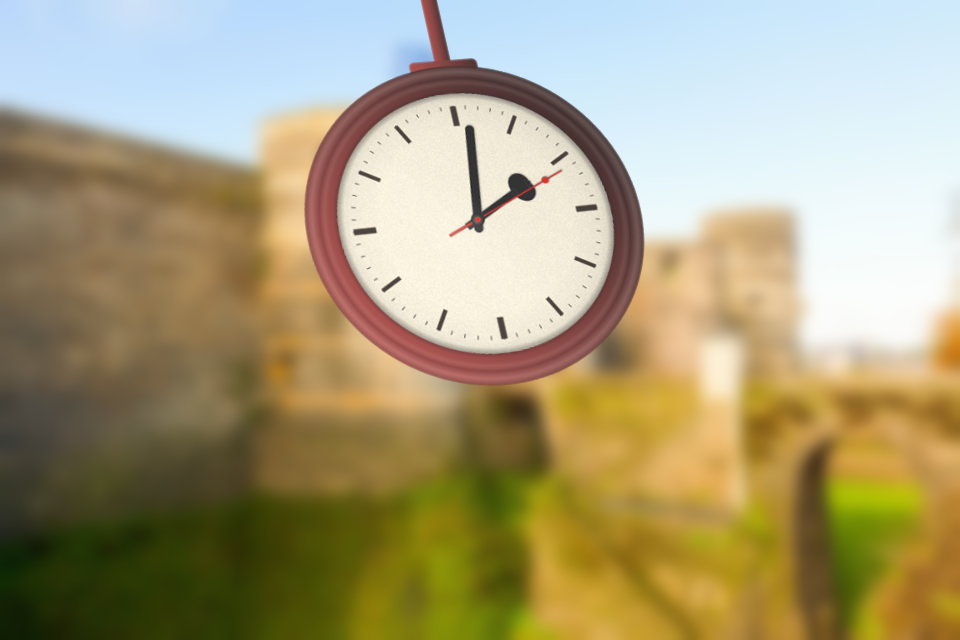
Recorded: 2 h 01 min 11 s
